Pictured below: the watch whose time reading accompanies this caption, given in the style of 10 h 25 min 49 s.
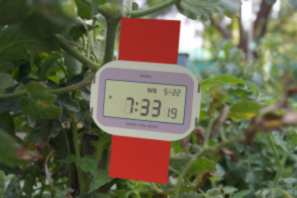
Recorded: 7 h 33 min 19 s
